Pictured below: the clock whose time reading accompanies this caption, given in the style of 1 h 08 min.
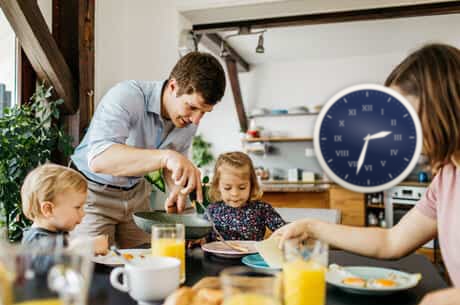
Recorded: 2 h 33 min
